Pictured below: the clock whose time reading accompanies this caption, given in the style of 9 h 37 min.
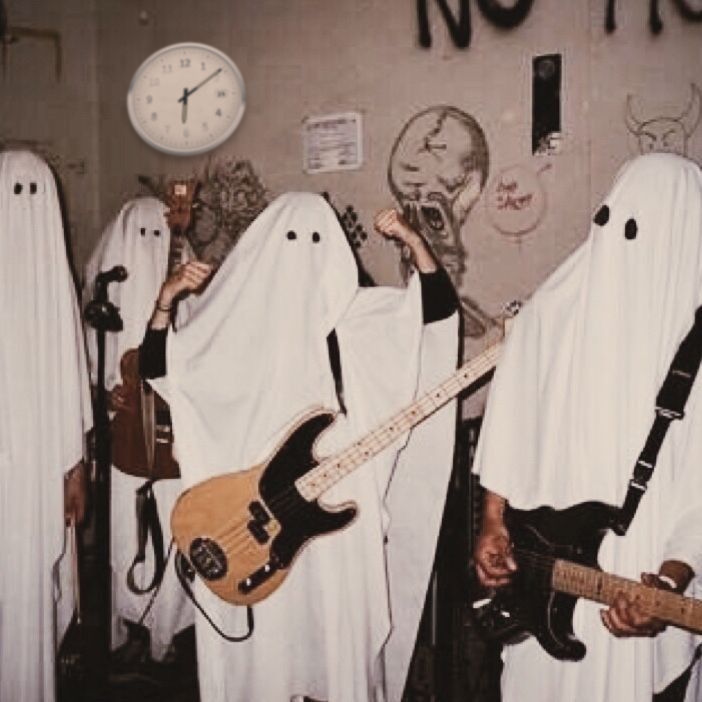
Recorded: 6 h 09 min
